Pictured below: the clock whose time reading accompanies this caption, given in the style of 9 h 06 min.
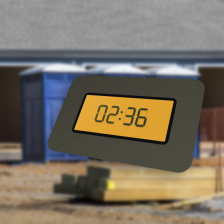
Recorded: 2 h 36 min
